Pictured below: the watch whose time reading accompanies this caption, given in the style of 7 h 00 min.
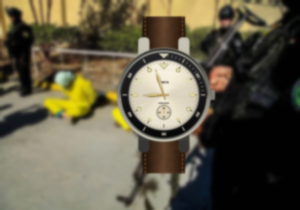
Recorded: 8 h 57 min
